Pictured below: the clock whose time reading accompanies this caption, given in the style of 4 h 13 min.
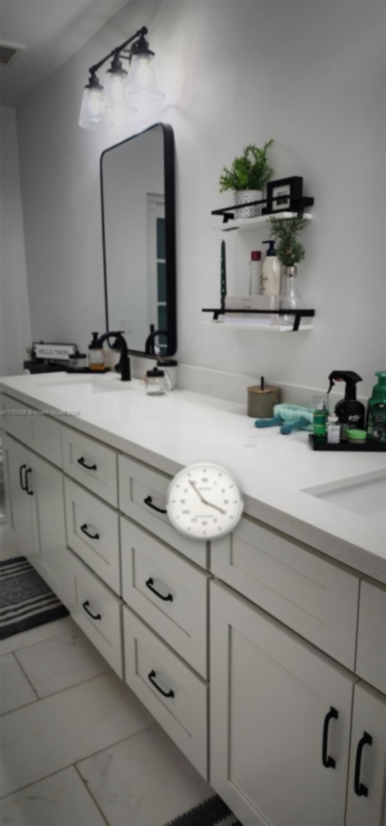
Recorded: 3 h 54 min
